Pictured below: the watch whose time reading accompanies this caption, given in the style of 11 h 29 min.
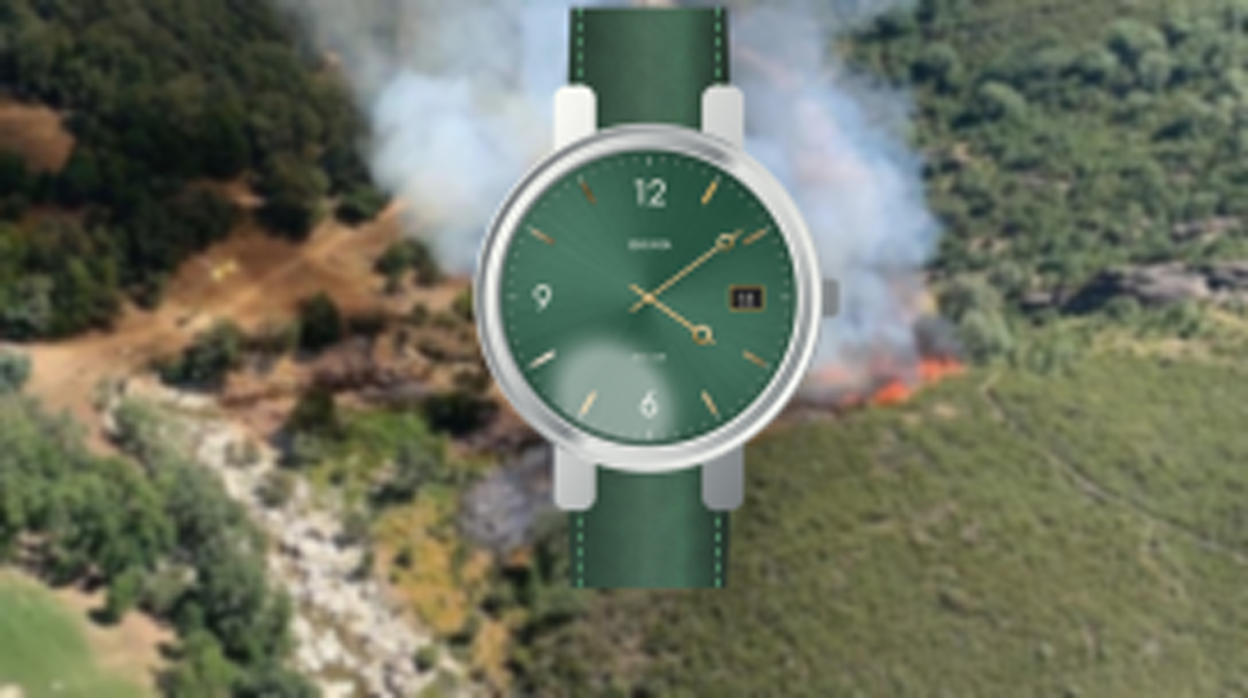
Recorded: 4 h 09 min
